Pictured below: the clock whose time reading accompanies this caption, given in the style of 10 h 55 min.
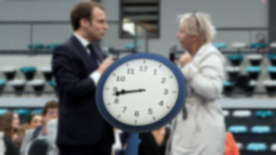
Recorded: 8 h 43 min
